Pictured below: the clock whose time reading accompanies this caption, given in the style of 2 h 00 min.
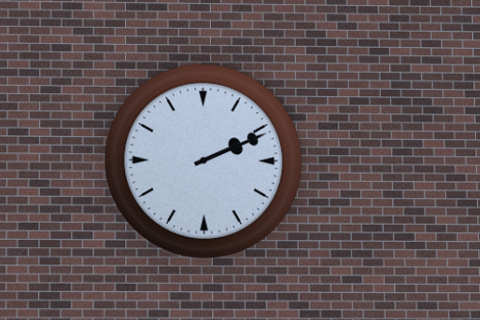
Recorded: 2 h 11 min
